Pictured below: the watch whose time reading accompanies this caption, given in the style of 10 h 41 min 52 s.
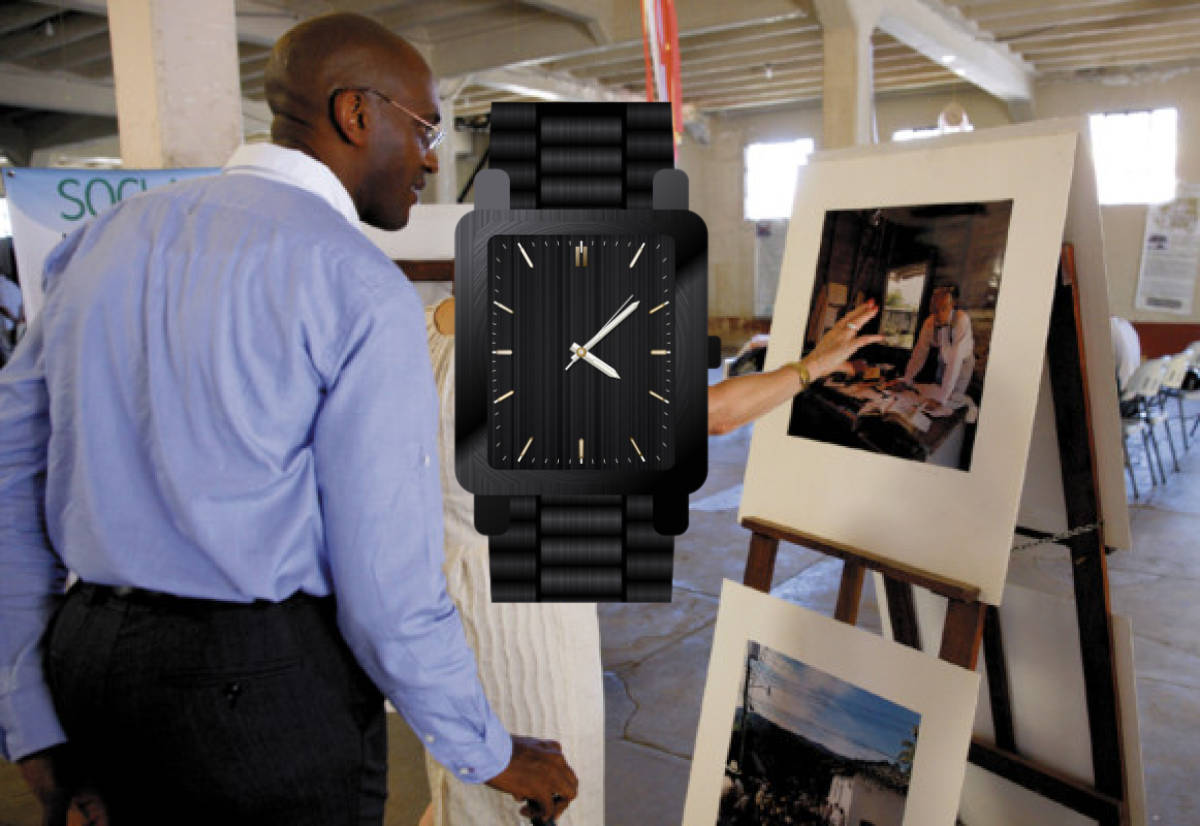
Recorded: 4 h 08 min 07 s
